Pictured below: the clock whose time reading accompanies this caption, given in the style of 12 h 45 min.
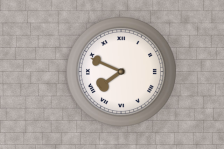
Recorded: 7 h 49 min
